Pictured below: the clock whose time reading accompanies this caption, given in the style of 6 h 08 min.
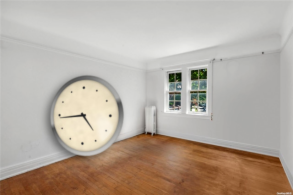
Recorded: 4 h 44 min
